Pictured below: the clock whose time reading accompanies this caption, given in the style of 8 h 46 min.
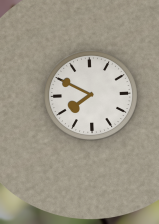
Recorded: 7 h 50 min
